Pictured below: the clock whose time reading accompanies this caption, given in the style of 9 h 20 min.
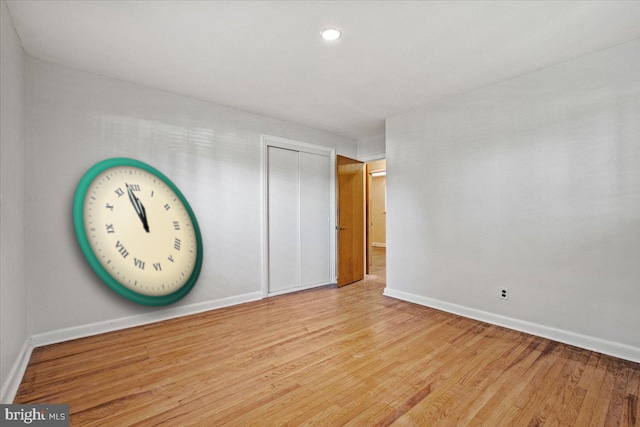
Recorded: 11 h 58 min
